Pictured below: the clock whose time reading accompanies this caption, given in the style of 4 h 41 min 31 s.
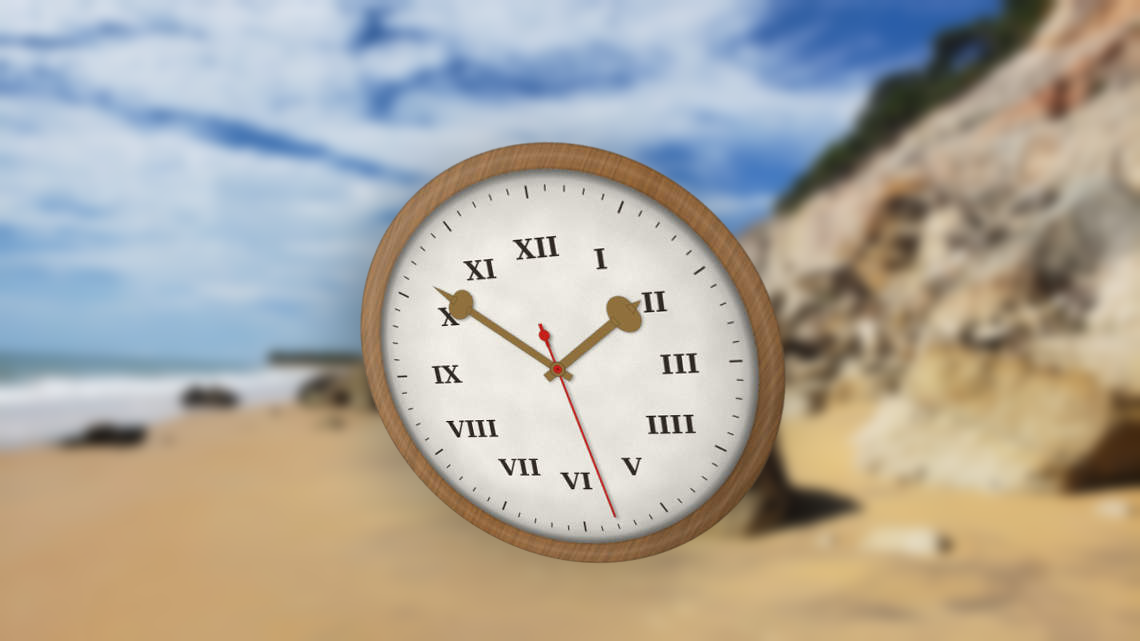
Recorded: 1 h 51 min 28 s
